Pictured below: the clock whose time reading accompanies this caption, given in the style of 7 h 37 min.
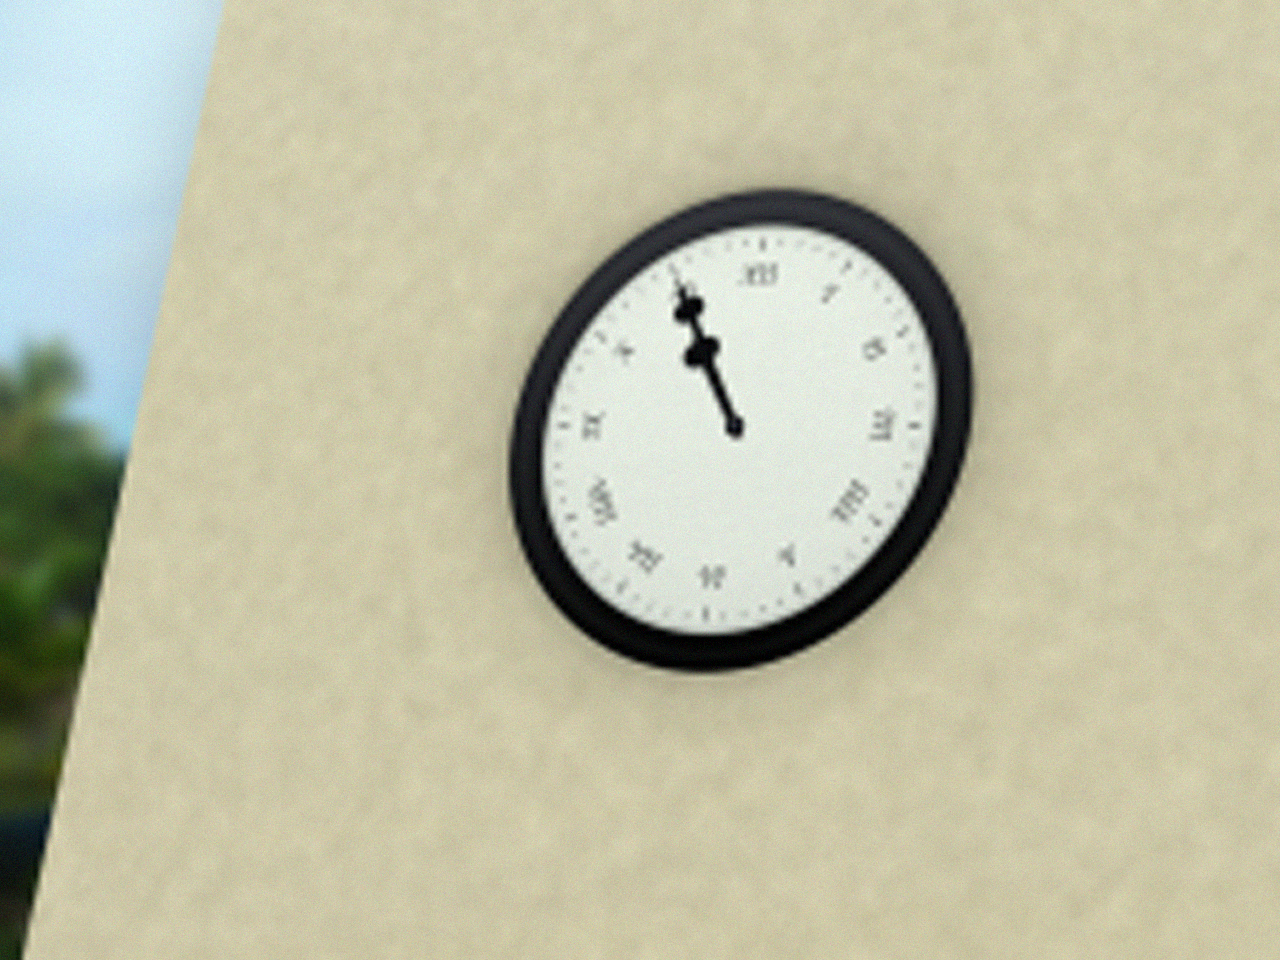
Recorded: 10 h 55 min
